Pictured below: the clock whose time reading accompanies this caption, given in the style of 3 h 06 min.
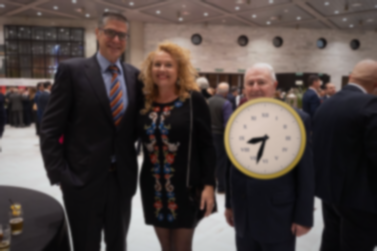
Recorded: 8 h 33 min
